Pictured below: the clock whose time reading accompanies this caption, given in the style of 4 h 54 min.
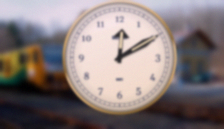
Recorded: 12 h 10 min
